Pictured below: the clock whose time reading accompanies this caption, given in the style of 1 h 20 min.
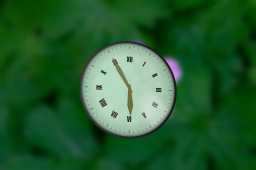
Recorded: 5 h 55 min
